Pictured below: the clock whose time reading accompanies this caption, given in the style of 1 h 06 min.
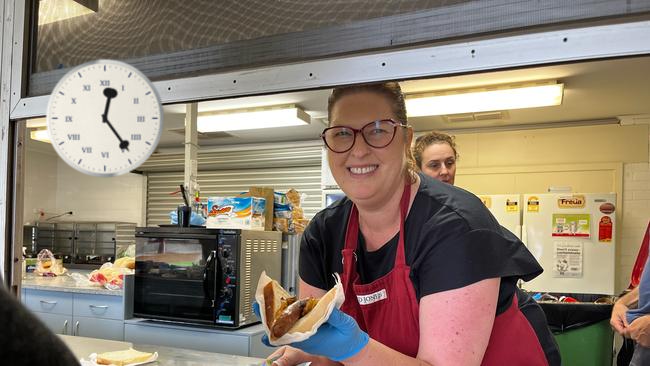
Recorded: 12 h 24 min
